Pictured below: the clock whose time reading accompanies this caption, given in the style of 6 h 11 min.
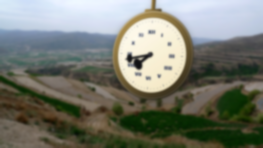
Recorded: 7 h 43 min
